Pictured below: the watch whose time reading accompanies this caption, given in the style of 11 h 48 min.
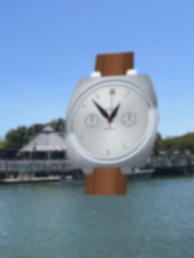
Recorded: 12 h 53 min
